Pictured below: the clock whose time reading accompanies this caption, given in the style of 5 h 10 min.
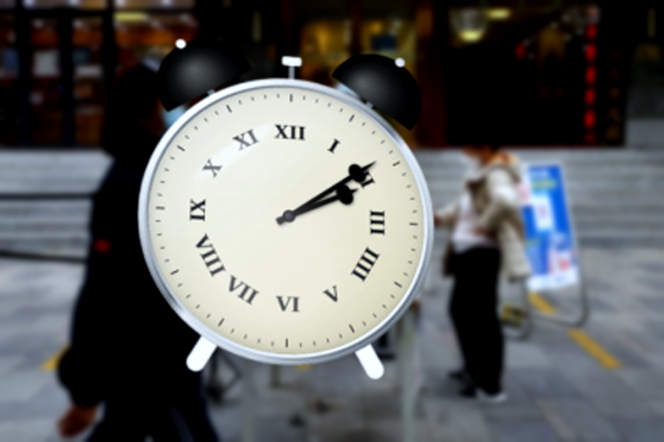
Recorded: 2 h 09 min
